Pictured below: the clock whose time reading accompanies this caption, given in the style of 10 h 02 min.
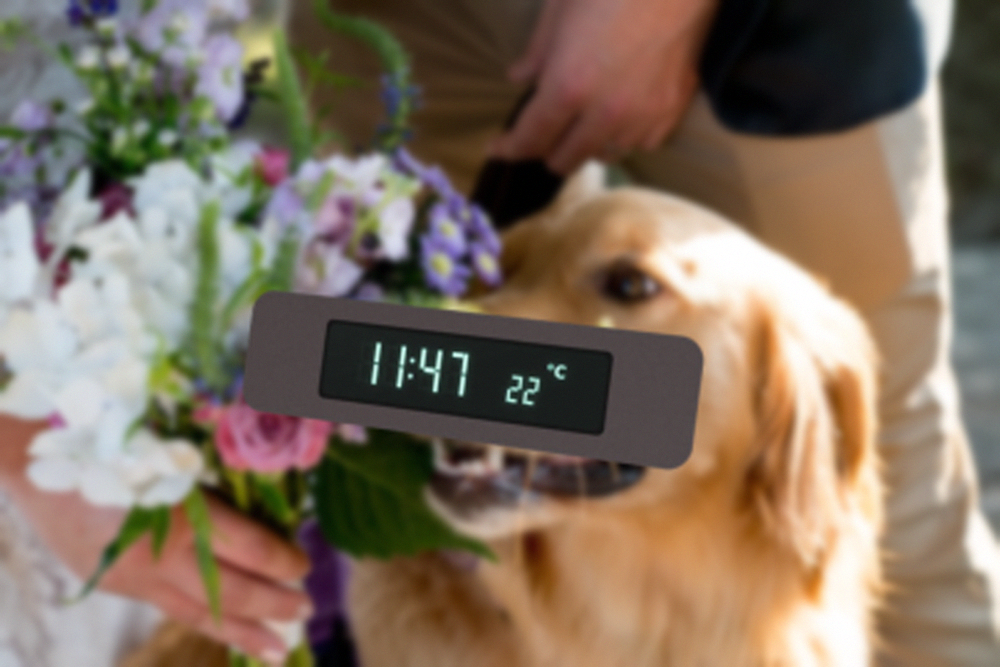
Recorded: 11 h 47 min
